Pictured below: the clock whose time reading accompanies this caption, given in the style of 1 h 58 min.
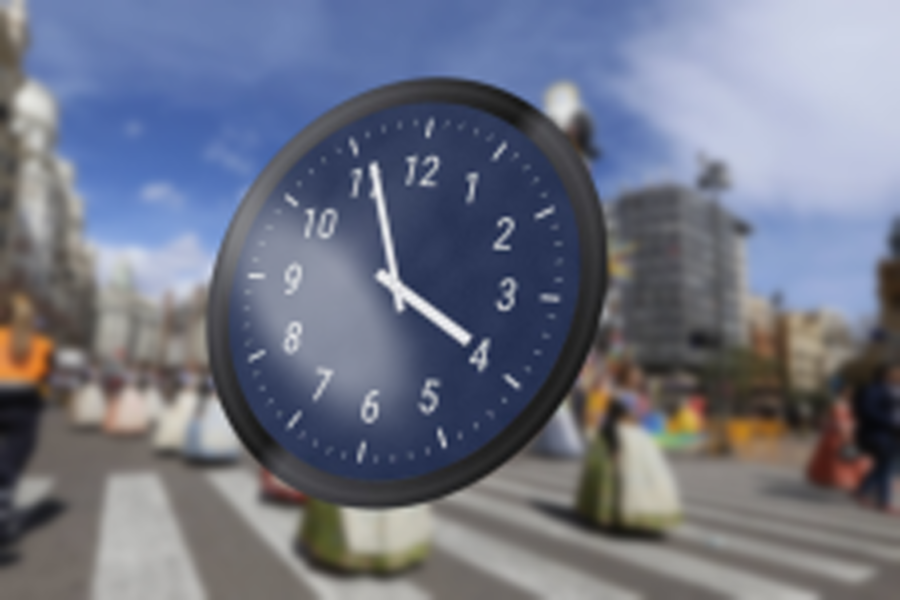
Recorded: 3 h 56 min
